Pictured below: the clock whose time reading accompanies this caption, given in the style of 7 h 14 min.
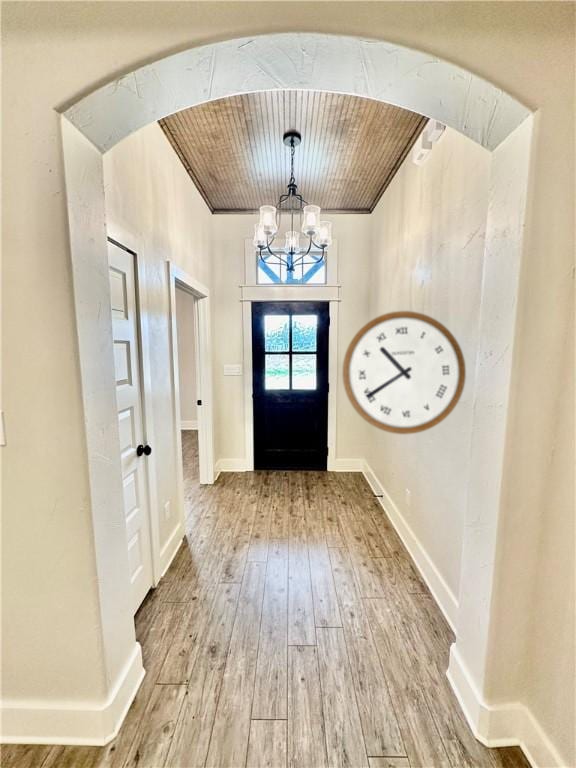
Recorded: 10 h 40 min
